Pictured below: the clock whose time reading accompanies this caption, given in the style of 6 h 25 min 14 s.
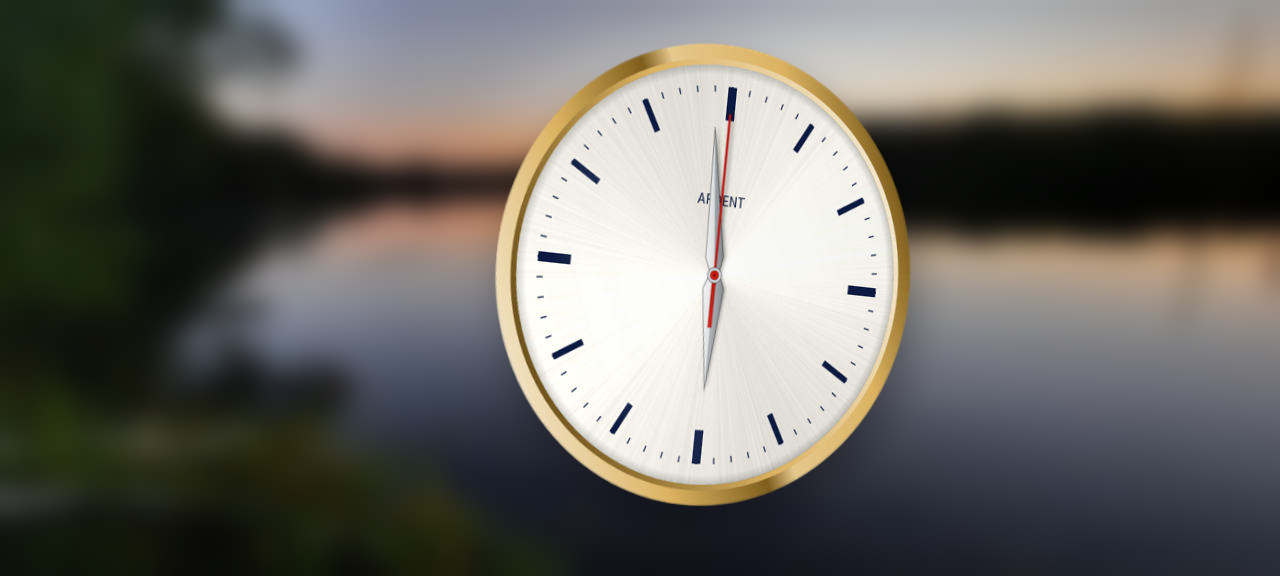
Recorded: 5 h 59 min 00 s
